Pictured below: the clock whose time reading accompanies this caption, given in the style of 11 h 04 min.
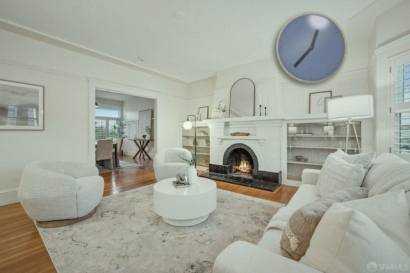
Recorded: 12 h 37 min
